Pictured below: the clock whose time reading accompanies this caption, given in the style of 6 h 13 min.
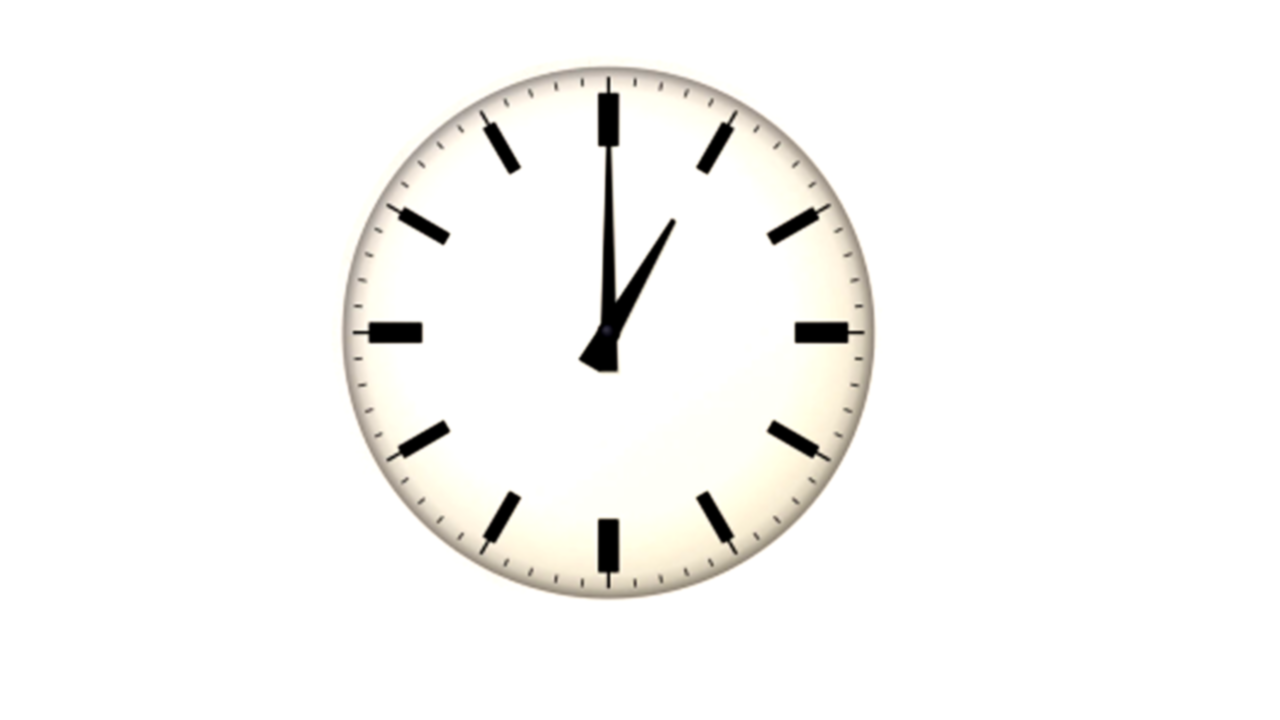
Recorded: 1 h 00 min
